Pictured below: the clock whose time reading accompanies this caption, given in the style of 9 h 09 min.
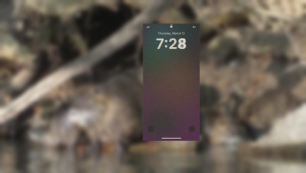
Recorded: 7 h 28 min
